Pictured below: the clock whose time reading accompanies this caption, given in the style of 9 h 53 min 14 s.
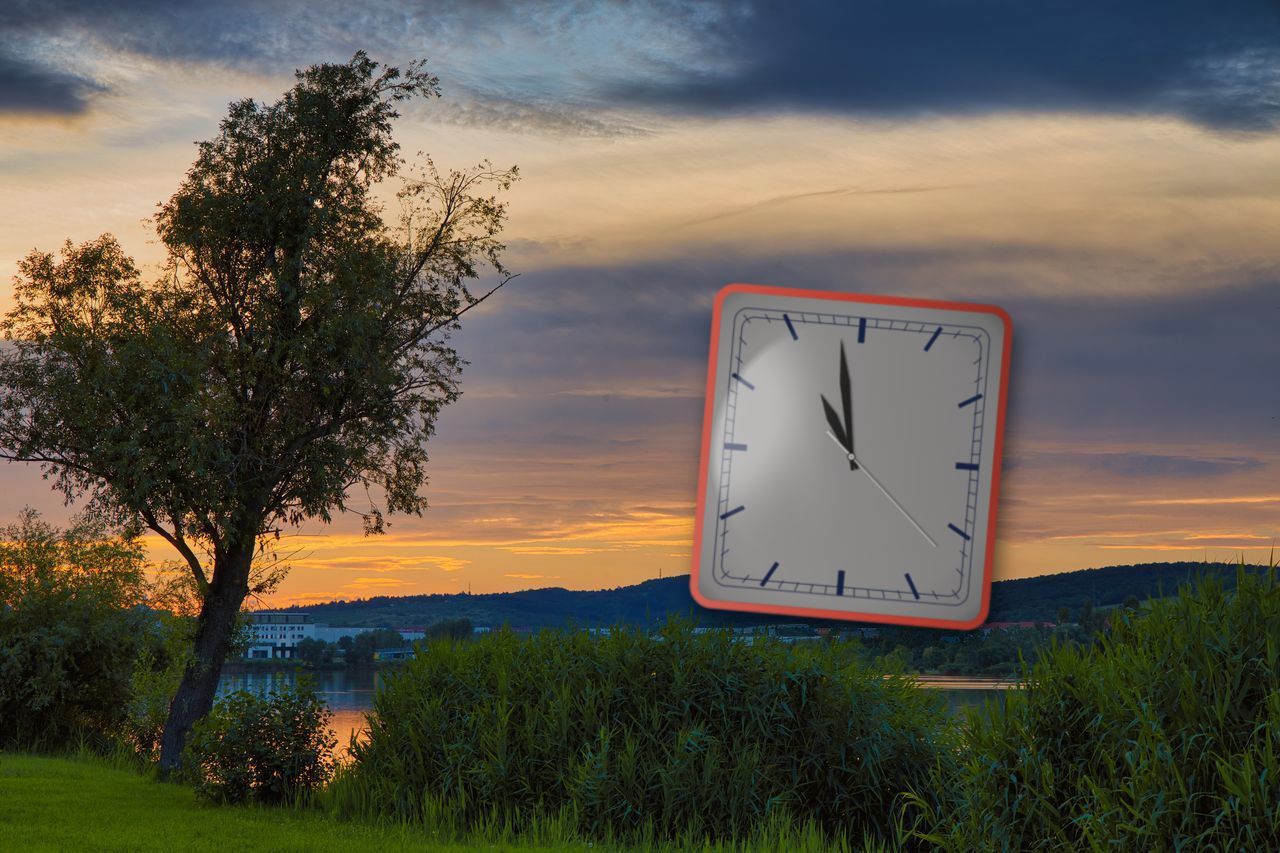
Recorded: 10 h 58 min 22 s
